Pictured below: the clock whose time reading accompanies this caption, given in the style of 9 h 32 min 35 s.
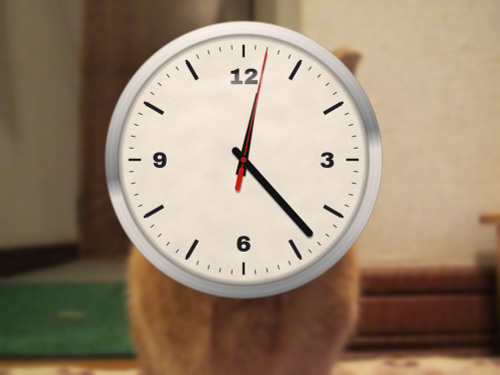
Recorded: 12 h 23 min 02 s
